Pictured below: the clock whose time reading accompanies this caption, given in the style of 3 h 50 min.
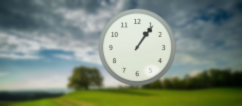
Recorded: 1 h 06 min
